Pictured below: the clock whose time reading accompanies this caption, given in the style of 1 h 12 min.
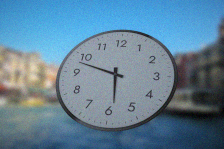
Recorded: 5 h 48 min
